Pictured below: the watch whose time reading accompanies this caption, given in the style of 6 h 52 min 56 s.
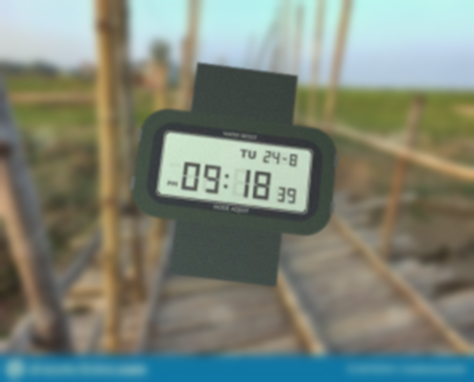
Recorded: 9 h 18 min 39 s
